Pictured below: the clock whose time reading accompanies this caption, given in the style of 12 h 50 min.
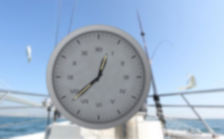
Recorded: 12 h 38 min
